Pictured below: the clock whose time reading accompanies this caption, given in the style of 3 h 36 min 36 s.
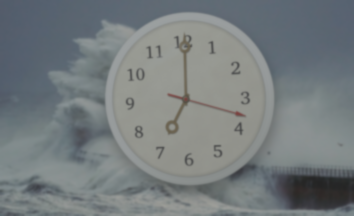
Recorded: 7 h 00 min 18 s
